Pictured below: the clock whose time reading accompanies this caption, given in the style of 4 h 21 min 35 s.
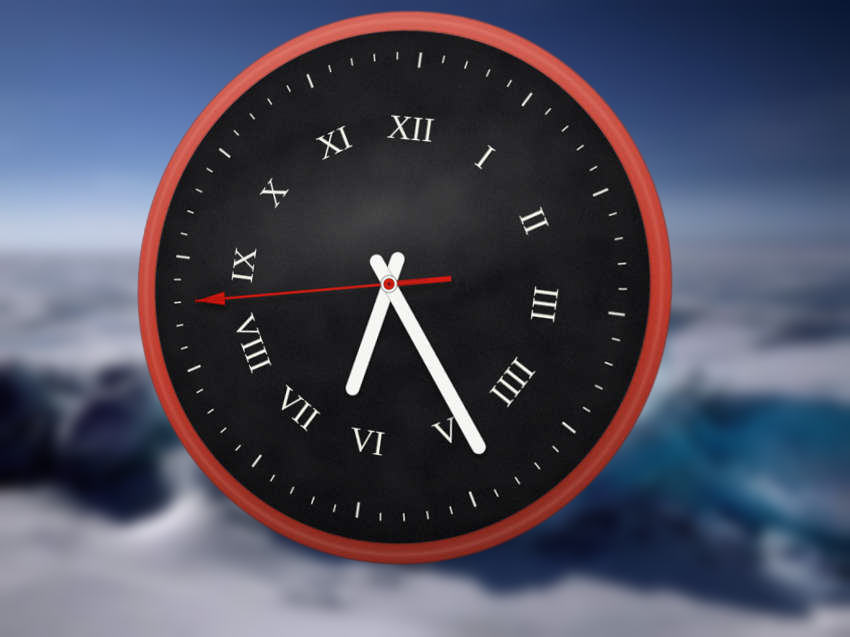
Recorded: 6 h 23 min 43 s
